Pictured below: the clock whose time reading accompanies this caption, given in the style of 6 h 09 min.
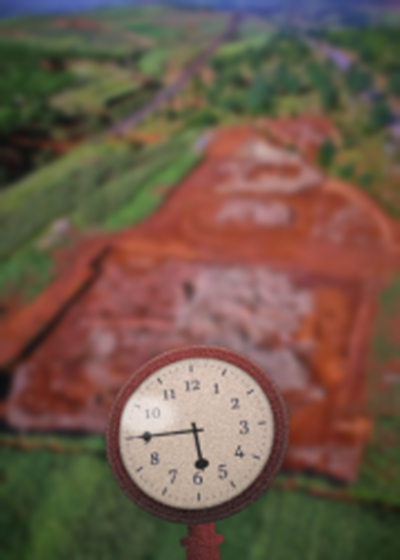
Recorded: 5 h 45 min
